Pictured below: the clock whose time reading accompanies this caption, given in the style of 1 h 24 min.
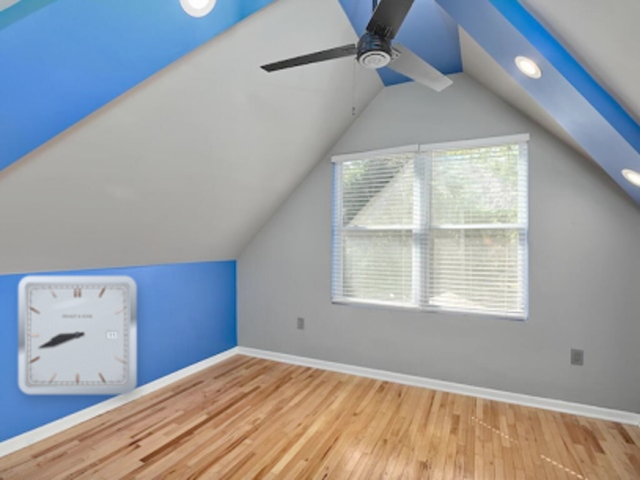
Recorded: 8 h 42 min
